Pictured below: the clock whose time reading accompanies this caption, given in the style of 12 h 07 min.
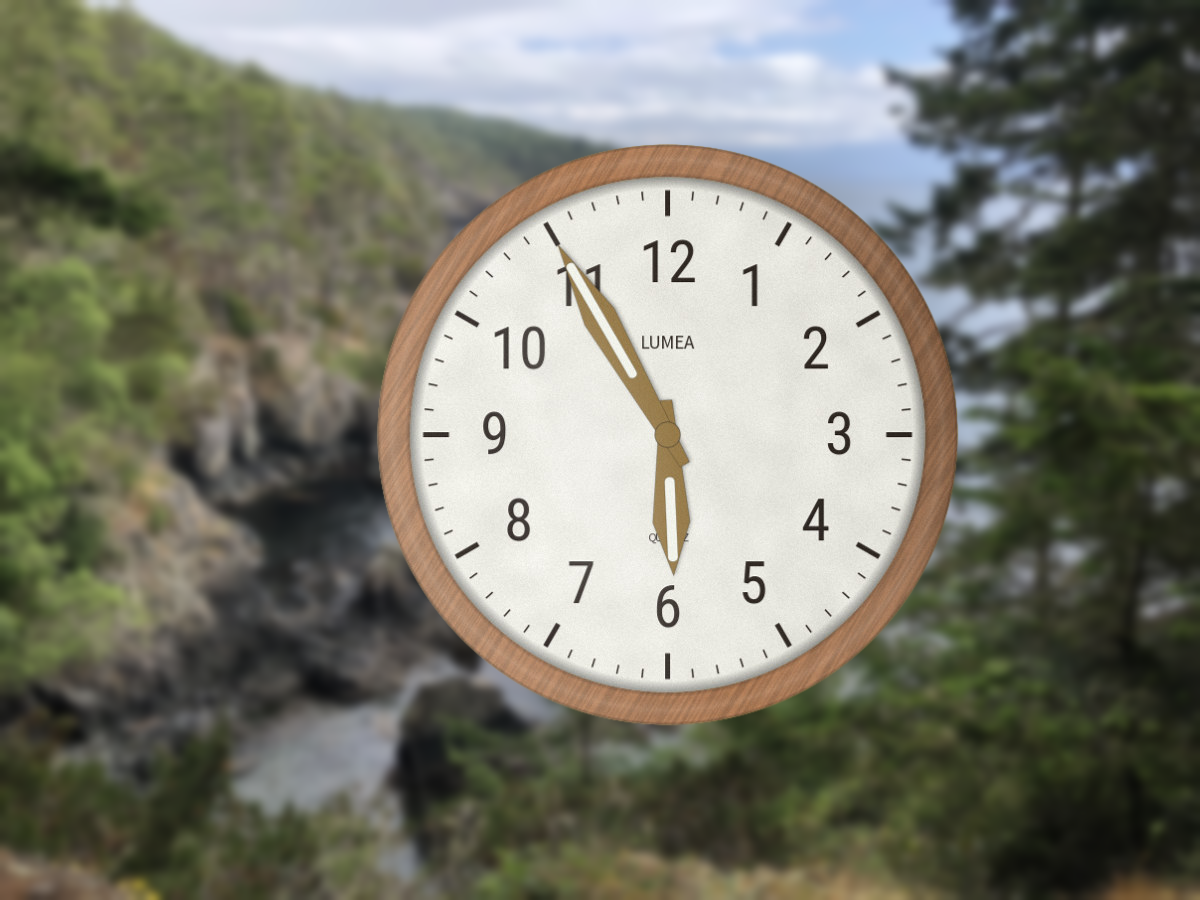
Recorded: 5 h 55 min
